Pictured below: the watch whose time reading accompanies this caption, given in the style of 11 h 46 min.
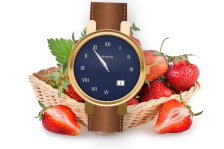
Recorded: 10 h 54 min
